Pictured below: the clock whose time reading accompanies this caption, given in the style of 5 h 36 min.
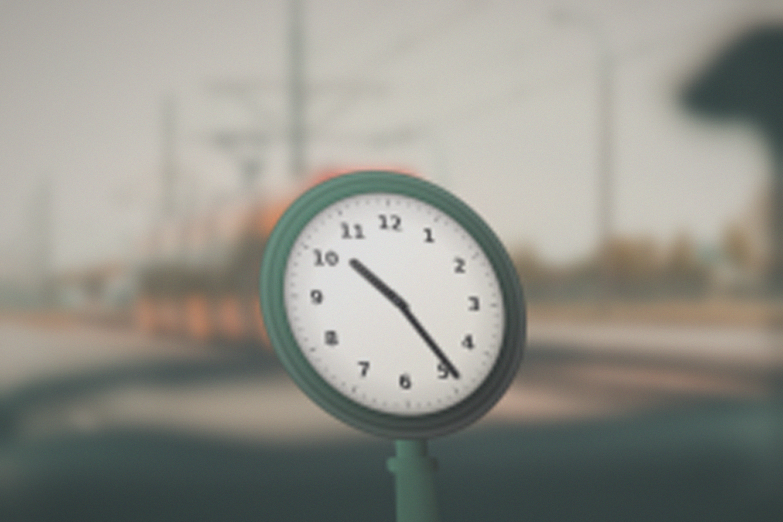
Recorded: 10 h 24 min
